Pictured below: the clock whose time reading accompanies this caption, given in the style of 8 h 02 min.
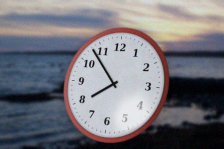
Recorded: 7 h 53 min
